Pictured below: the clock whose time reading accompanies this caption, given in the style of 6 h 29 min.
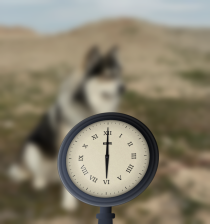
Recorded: 6 h 00 min
